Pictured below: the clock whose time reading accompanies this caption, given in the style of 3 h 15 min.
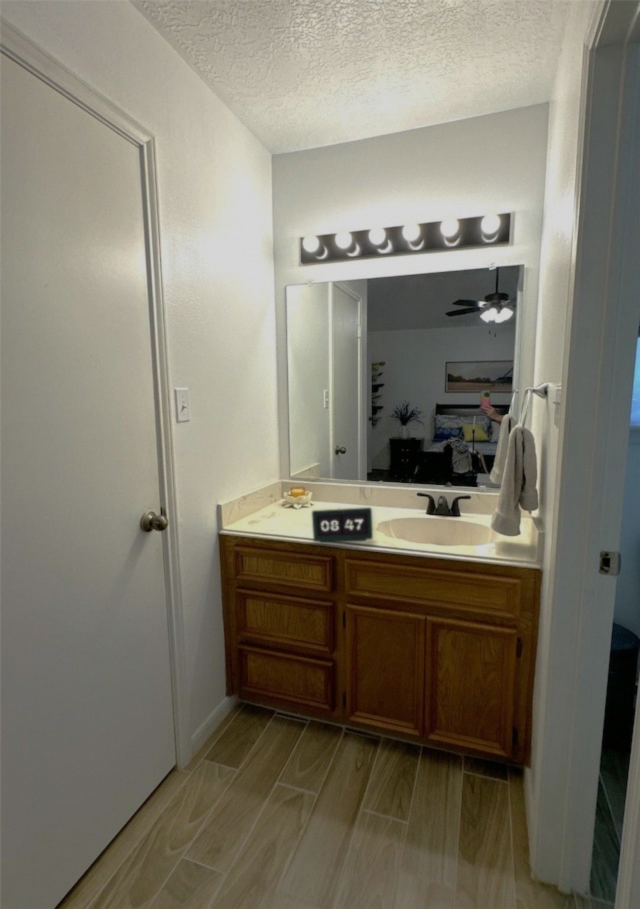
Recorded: 8 h 47 min
